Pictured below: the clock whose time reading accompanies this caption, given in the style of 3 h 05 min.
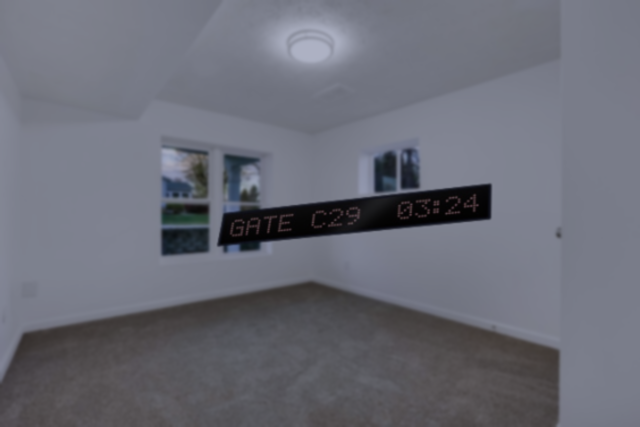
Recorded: 3 h 24 min
